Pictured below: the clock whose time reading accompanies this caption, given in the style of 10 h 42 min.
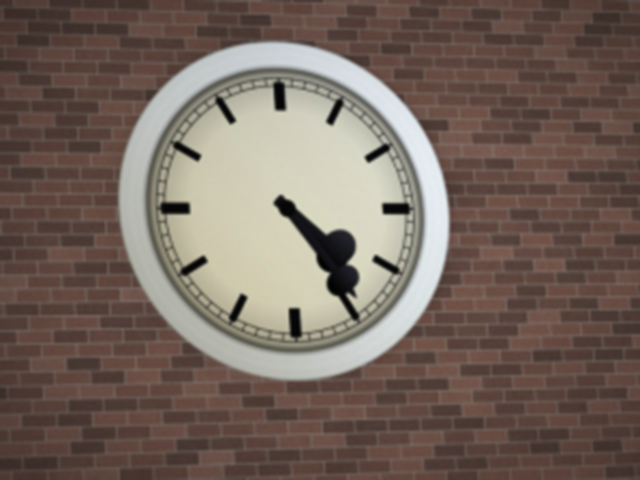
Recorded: 4 h 24 min
